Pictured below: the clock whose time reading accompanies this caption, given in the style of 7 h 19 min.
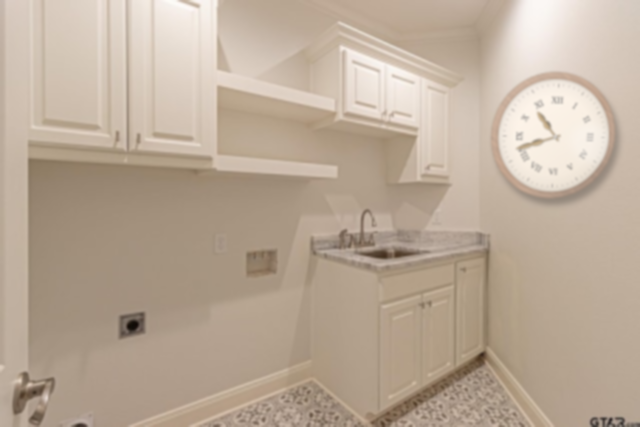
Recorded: 10 h 42 min
